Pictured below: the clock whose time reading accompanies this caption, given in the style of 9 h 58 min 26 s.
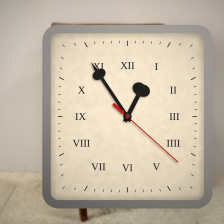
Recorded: 12 h 54 min 22 s
